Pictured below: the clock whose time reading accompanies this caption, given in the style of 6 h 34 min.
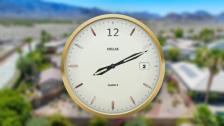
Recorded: 8 h 11 min
